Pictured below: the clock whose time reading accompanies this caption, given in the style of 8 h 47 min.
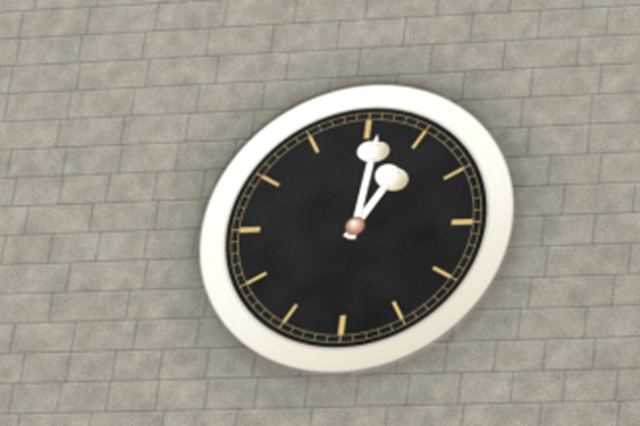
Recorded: 1 h 01 min
